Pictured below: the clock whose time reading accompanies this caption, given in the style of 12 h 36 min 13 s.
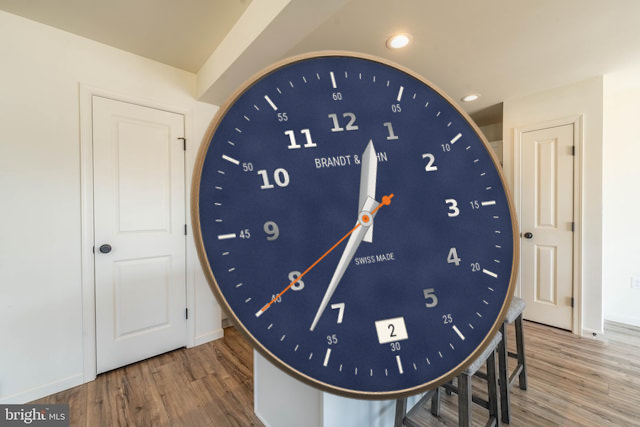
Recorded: 12 h 36 min 40 s
